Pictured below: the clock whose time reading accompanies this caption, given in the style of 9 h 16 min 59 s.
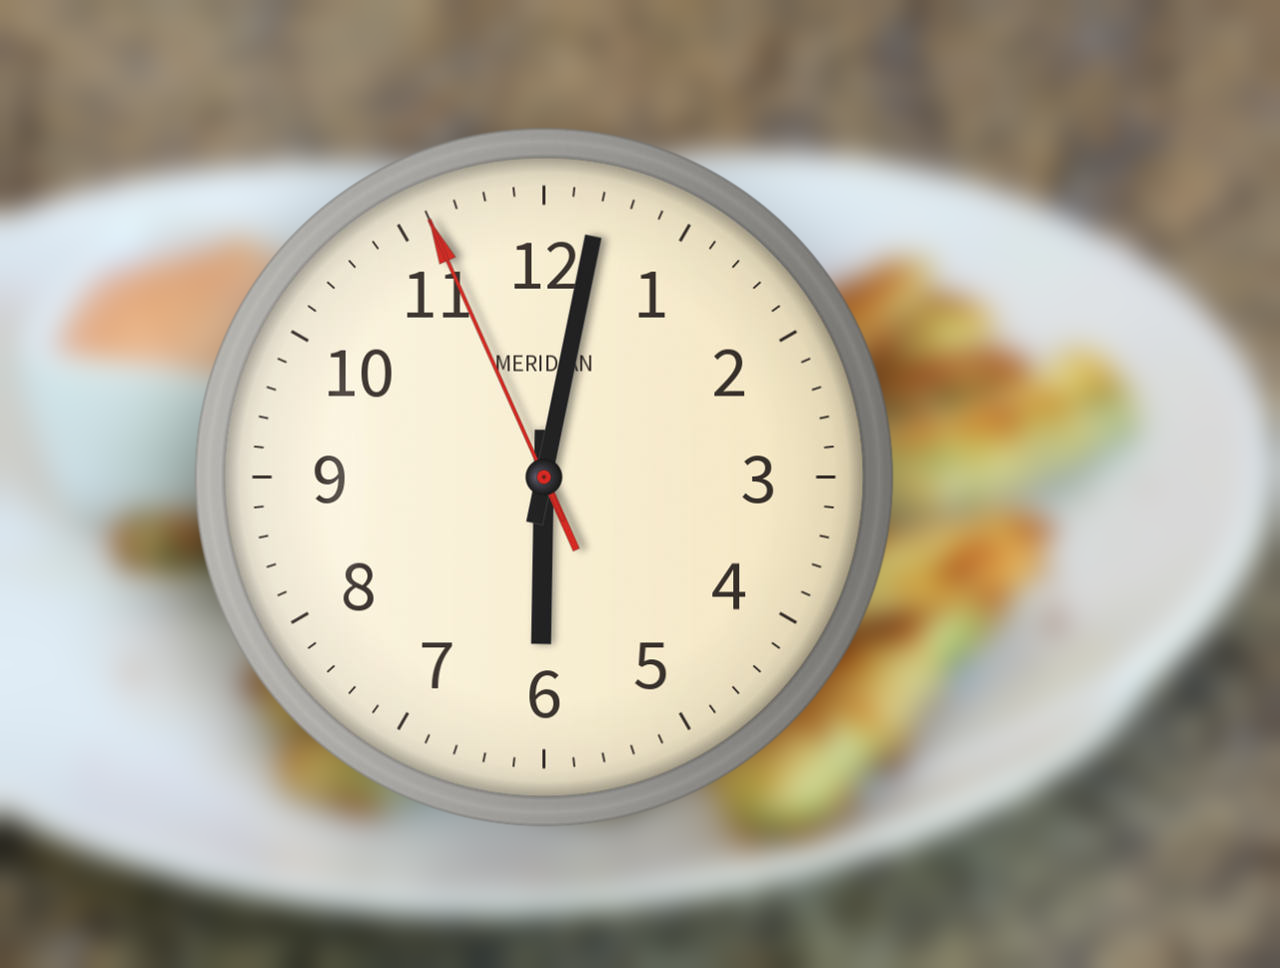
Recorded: 6 h 01 min 56 s
